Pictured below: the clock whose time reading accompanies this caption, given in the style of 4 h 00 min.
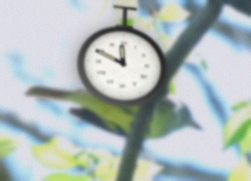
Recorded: 11 h 49 min
